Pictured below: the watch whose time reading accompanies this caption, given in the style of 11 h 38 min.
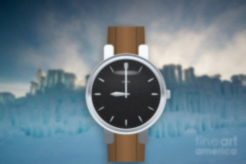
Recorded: 9 h 00 min
